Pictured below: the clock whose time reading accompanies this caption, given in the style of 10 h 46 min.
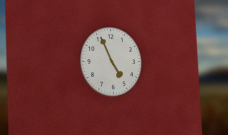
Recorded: 4 h 56 min
